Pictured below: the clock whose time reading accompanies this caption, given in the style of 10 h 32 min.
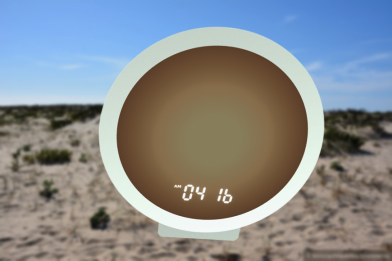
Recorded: 4 h 16 min
